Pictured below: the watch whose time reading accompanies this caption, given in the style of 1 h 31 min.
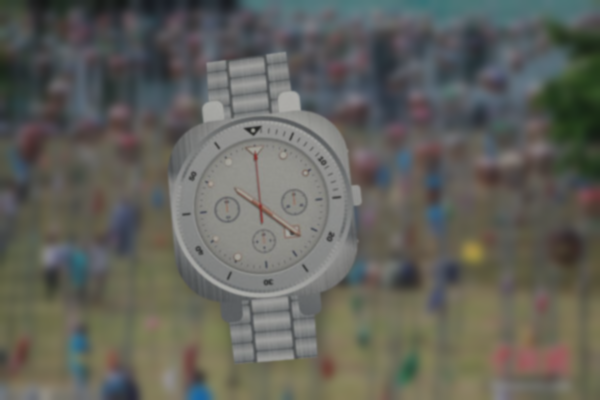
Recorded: 10 h 22 min
